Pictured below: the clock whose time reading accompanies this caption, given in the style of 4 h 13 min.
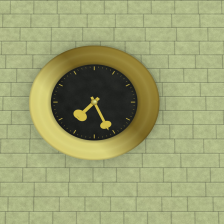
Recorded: 7 h 26 min
